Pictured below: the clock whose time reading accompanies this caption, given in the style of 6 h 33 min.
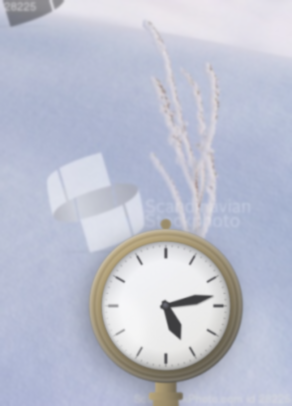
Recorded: 5 h 13 min
